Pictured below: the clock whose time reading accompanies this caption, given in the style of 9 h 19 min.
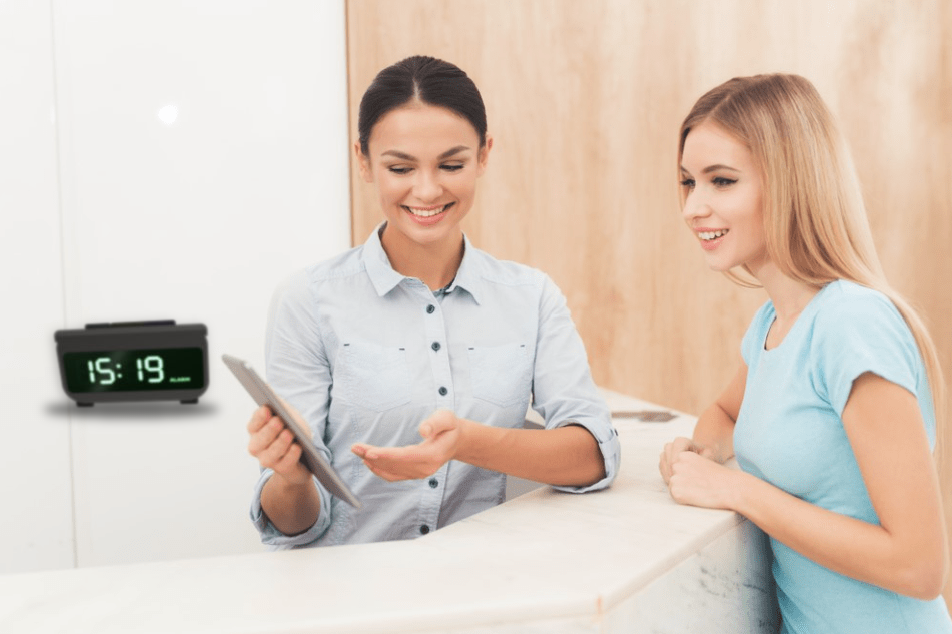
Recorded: 15 h 19 min
